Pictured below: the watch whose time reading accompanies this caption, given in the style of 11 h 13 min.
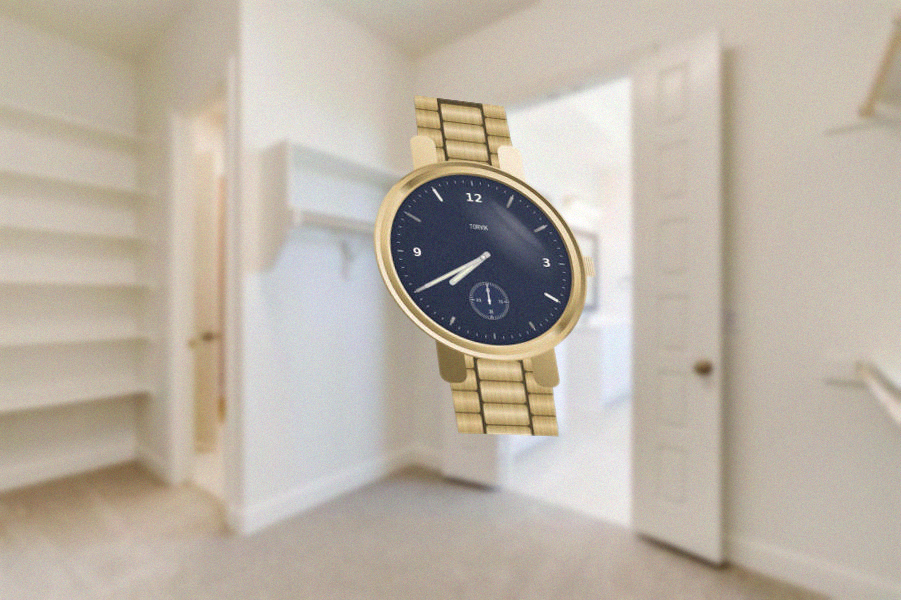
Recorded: 7 h 40 min
